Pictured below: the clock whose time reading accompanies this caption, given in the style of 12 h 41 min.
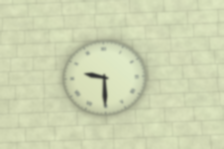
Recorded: 9 h 30 min
